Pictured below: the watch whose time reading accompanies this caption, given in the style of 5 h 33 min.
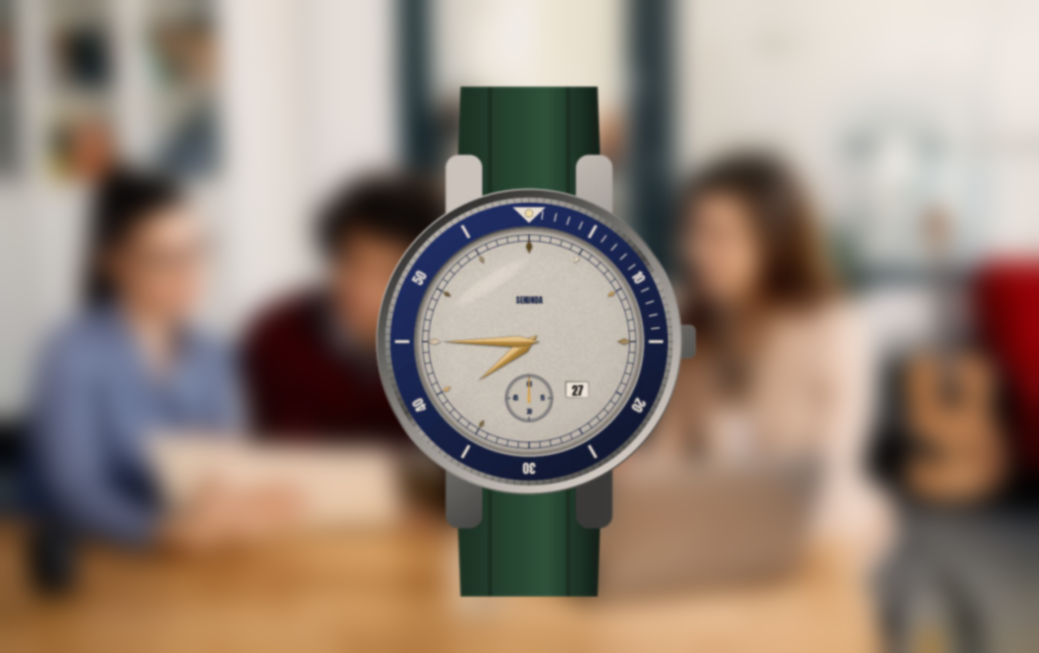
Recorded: 7 h 45 min
